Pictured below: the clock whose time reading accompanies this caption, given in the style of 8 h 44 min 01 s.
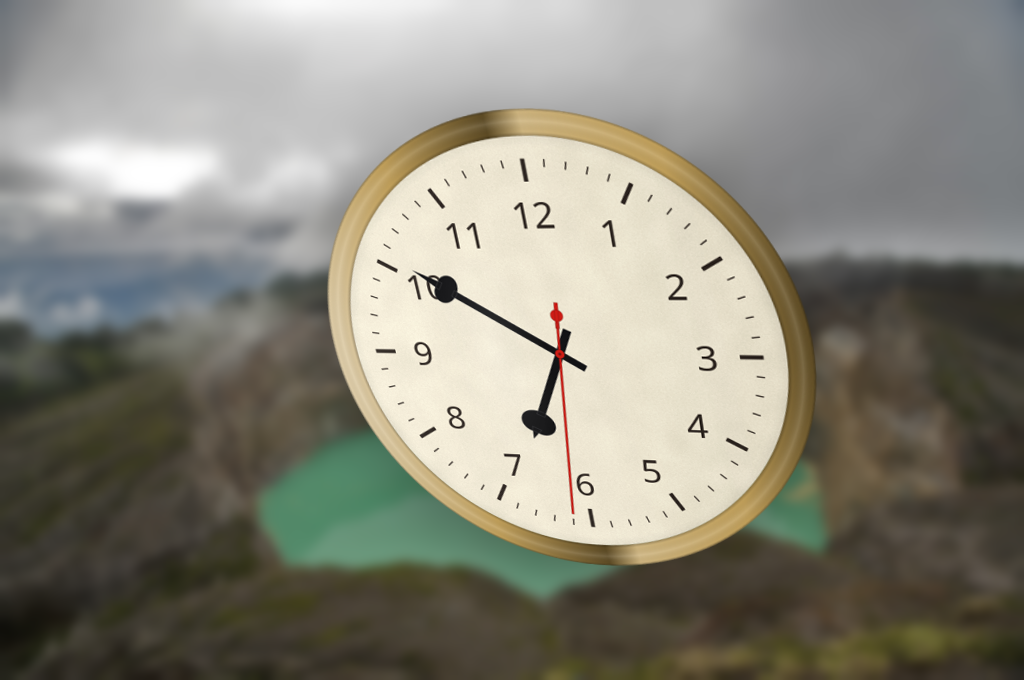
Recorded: 6 h 50 min 31 s
